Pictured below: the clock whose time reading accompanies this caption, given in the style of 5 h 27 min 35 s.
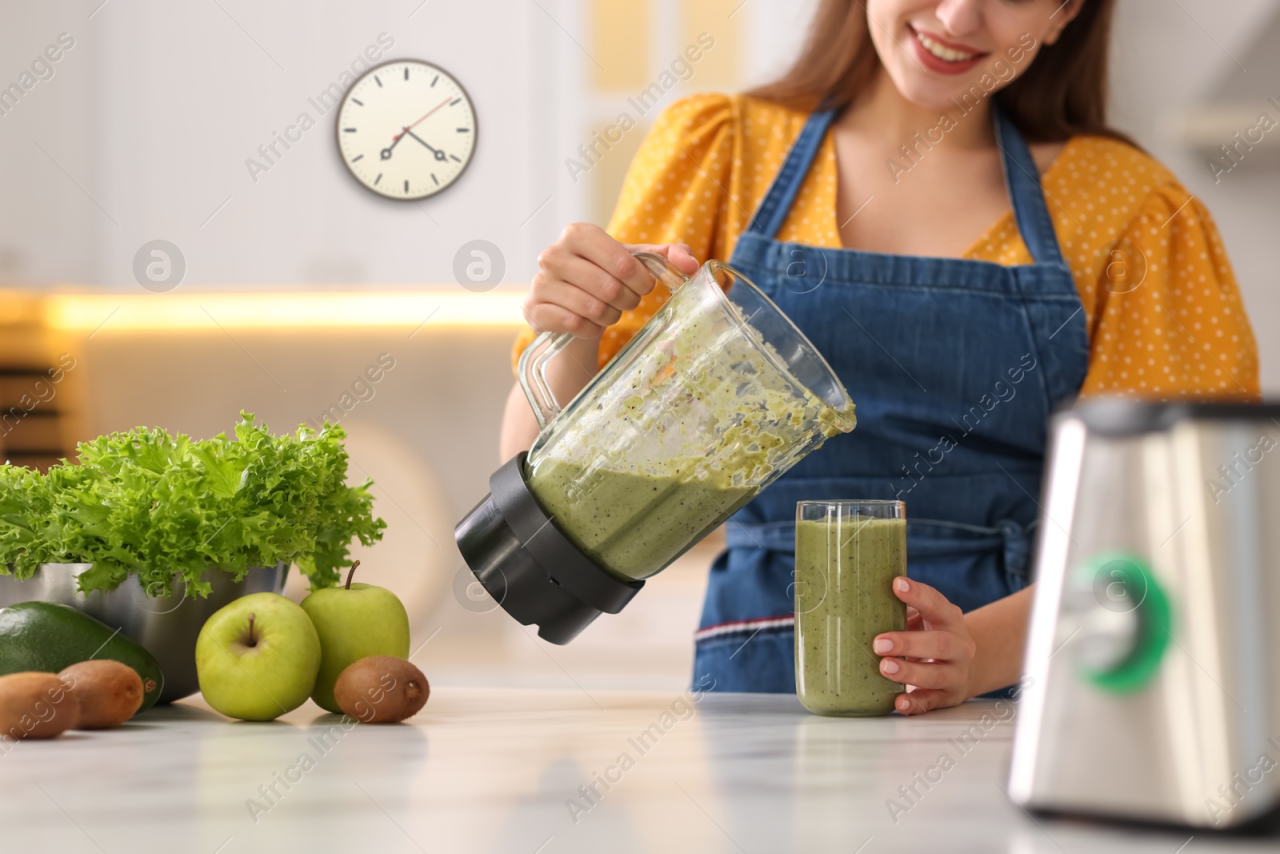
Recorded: 7 h 21 min 09 s
